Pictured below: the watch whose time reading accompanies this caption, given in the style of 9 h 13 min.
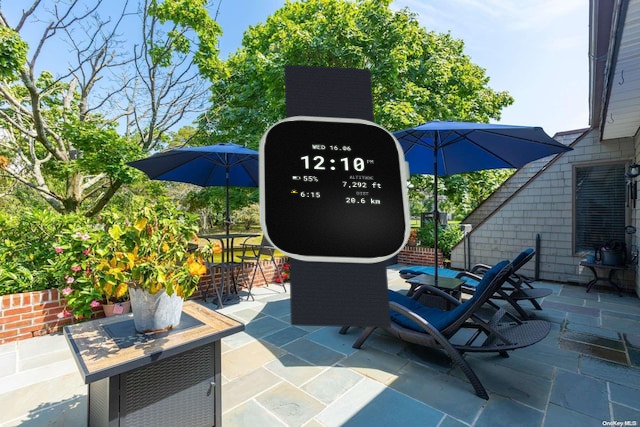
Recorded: 12 h 10 min
